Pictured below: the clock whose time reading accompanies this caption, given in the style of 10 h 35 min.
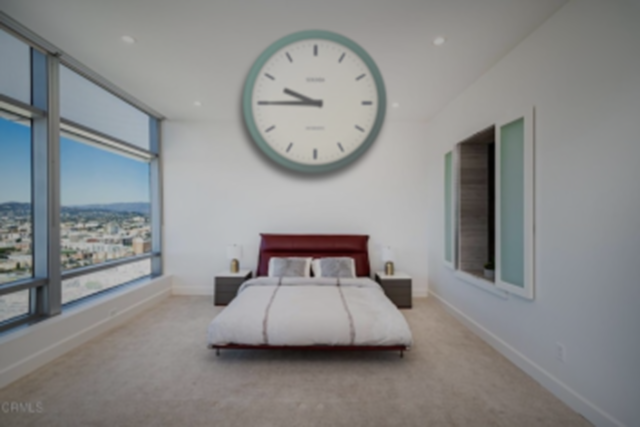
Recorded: 9 h 45 min
